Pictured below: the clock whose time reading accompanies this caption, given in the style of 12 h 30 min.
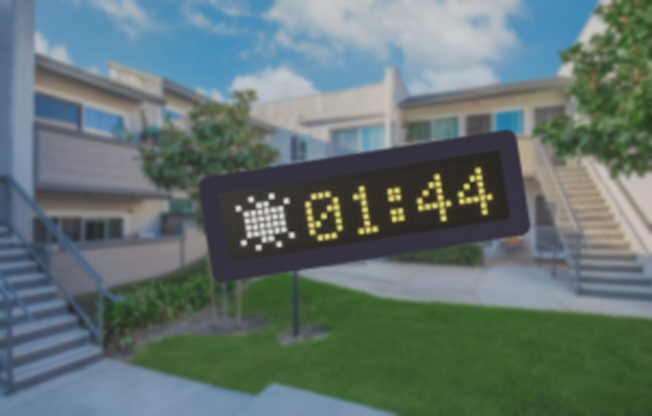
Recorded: 1 h 44 min
